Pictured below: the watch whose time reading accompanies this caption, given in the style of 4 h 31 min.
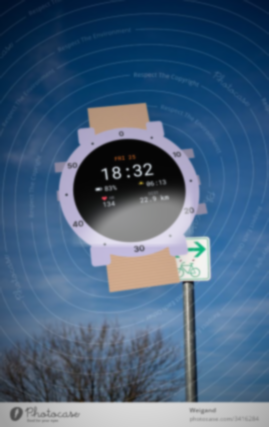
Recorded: 18 h 32 min
